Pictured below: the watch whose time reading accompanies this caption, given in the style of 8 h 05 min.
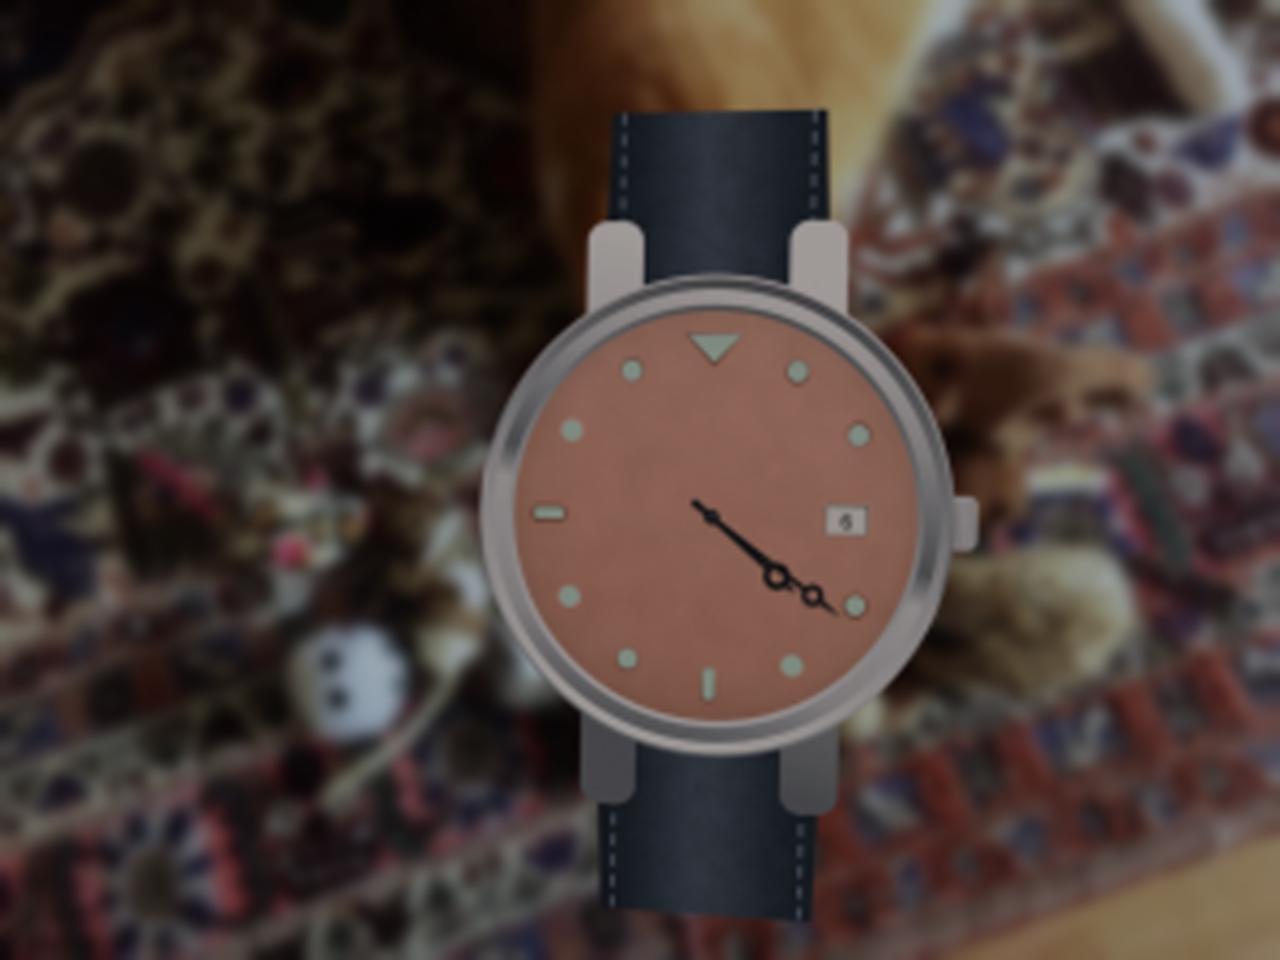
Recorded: 4 h 21 min
